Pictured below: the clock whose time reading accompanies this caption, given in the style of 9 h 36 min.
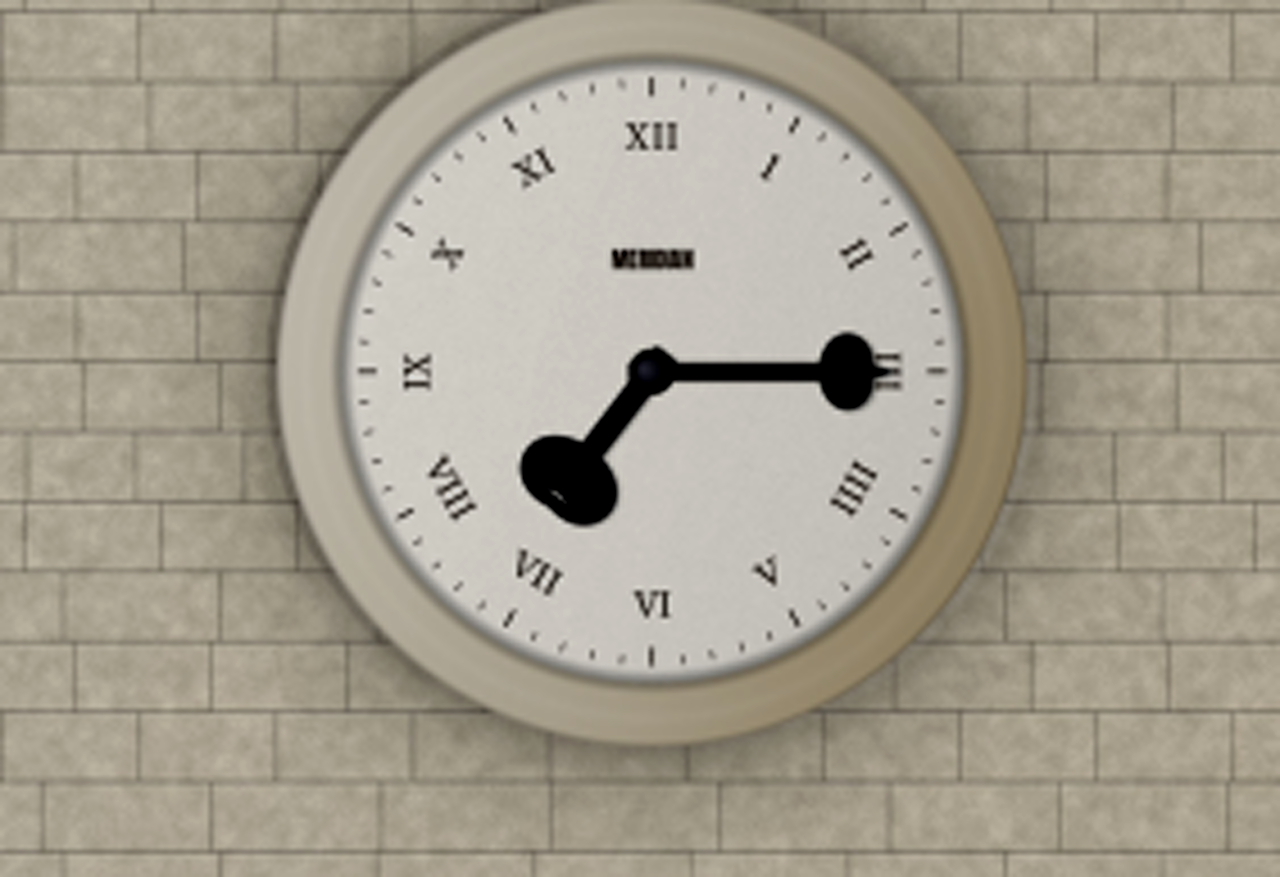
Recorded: 7 h 15 min
